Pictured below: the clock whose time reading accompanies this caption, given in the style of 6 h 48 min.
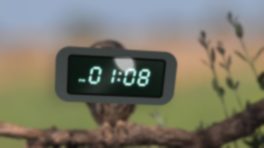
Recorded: 1 h 08 min
